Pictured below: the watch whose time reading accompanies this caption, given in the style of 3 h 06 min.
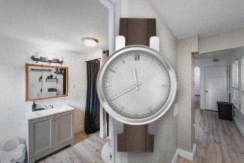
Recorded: 11 h 40 min
